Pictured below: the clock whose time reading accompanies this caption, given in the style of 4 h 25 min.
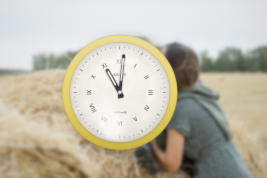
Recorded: 11 h 01 min
